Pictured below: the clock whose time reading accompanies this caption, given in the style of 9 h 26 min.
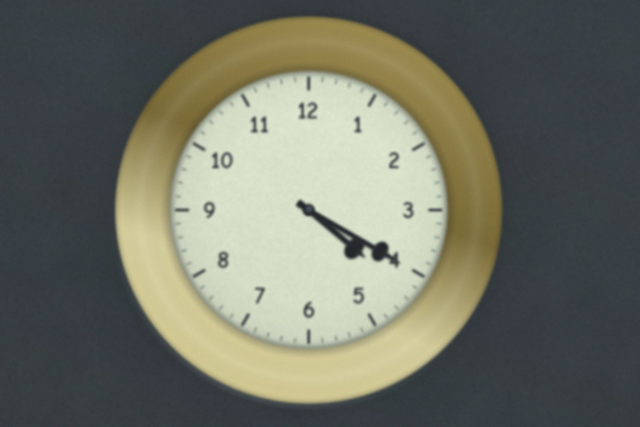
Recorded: 4 h 20 min
